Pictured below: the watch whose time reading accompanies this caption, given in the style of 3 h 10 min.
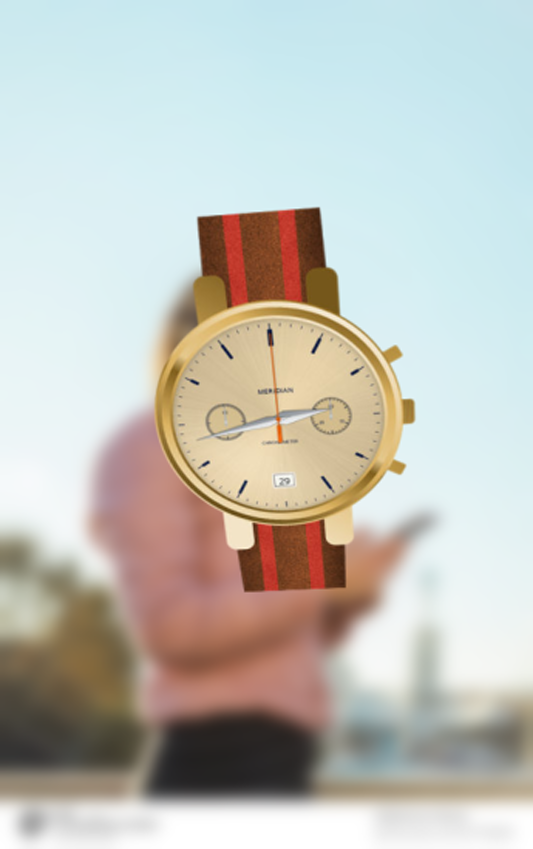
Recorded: 2 h 43 min
